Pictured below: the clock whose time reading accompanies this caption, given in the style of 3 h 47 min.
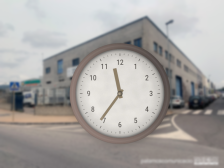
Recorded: 11 h 36 min
